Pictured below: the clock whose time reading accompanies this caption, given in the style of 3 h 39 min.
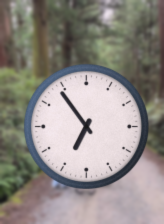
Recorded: 6 h 54 min
